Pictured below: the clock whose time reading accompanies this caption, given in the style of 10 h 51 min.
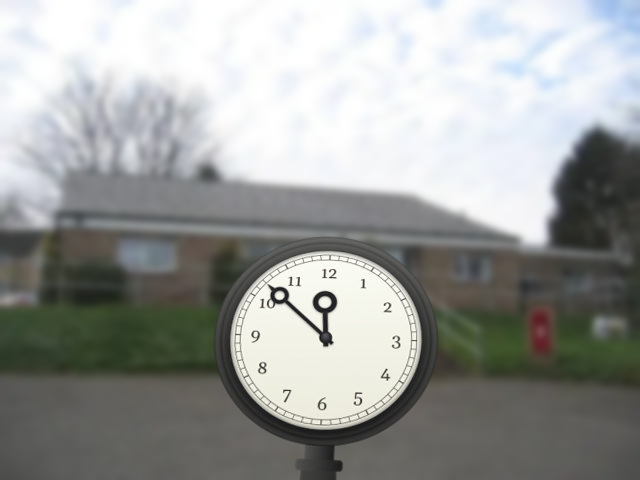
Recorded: 11 h 52 min
